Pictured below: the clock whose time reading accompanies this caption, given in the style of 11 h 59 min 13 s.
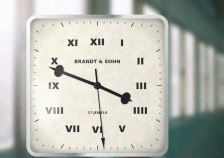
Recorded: 3 h 48 min 29 s
